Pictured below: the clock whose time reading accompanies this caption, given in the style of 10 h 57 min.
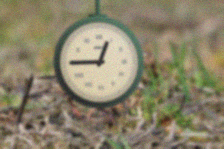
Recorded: 12 h 45 min
